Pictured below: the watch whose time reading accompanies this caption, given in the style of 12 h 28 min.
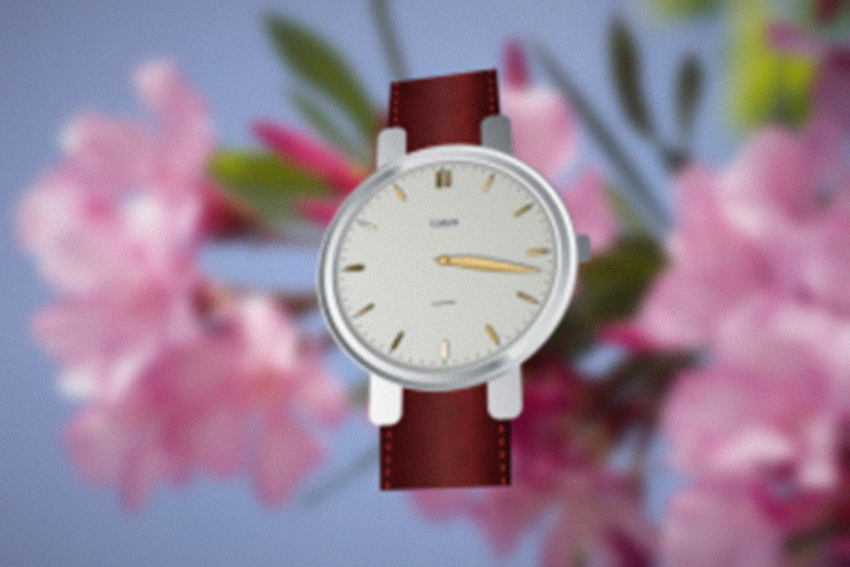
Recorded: 3 h 17 min
